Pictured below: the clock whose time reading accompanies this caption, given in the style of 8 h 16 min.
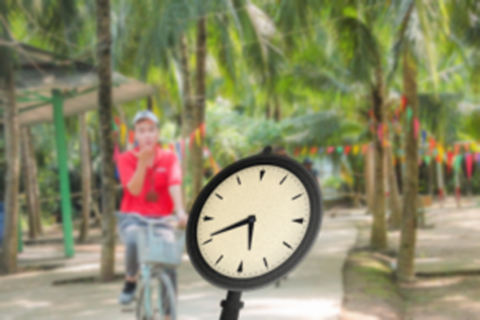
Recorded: 5 h 41 min
